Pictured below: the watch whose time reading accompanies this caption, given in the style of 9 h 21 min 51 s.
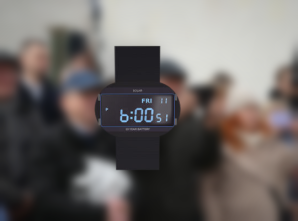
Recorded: 6 h 00 min 51 s
